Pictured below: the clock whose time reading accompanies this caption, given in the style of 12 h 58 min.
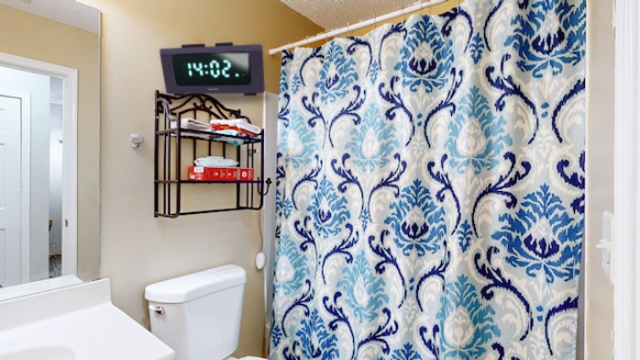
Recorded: 14 h 02 min
